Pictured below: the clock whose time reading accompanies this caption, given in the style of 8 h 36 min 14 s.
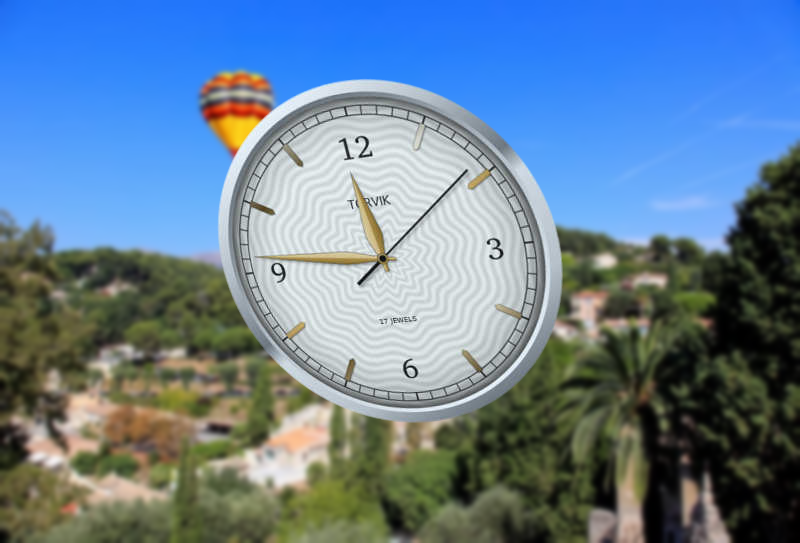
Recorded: 11 h 46 min 09 s
